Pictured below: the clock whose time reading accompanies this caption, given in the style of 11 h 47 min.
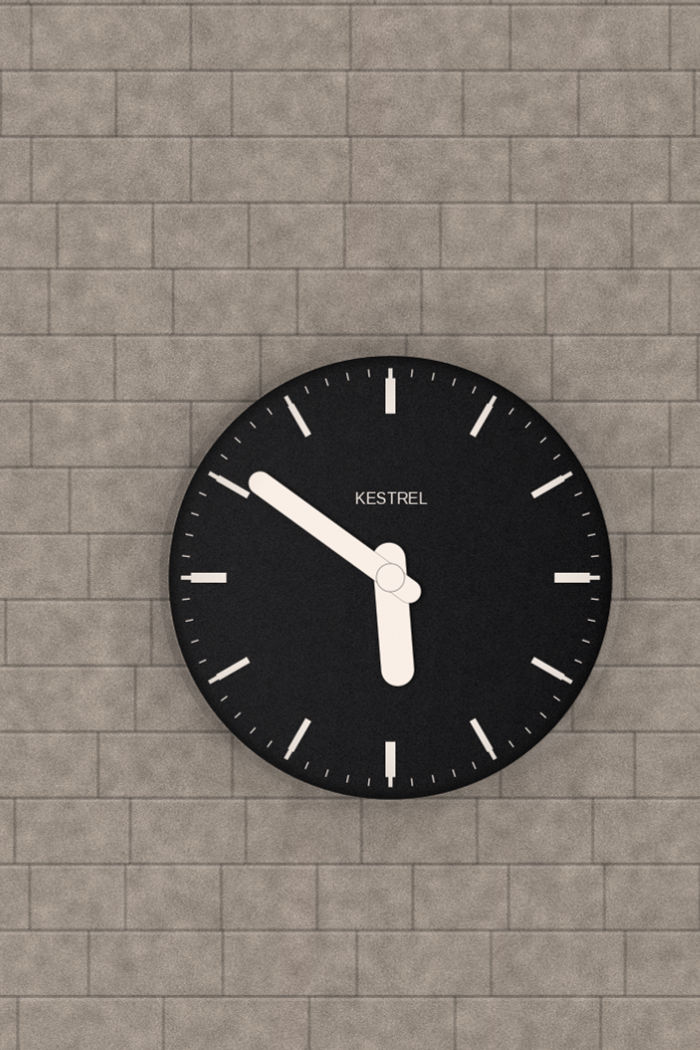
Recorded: 5 h 51 min
